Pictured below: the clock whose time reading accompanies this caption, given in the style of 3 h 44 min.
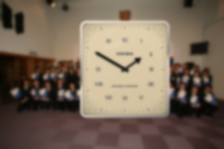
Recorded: 1 h 50 min
